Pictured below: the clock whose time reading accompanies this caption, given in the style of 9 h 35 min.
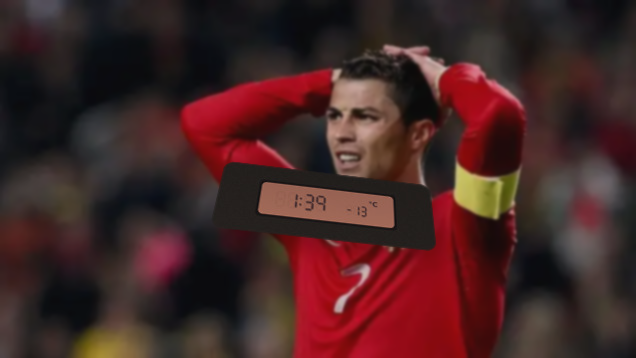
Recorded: 1 h 39 min
